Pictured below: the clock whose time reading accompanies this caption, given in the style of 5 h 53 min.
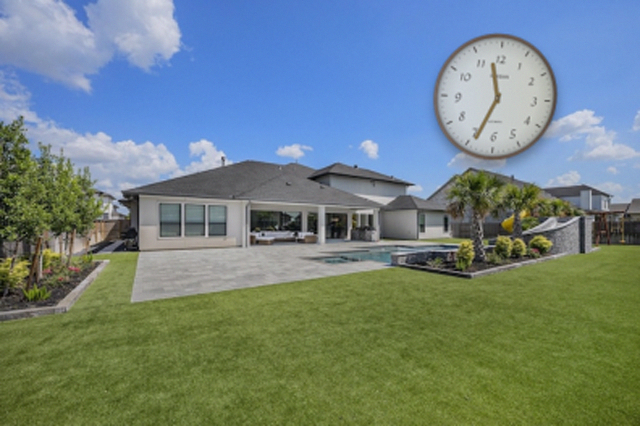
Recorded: 11 h 34 min
